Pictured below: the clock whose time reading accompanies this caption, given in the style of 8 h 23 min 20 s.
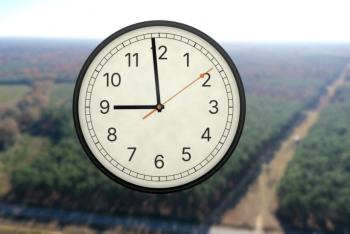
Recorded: 8 h 59 min 09 s
